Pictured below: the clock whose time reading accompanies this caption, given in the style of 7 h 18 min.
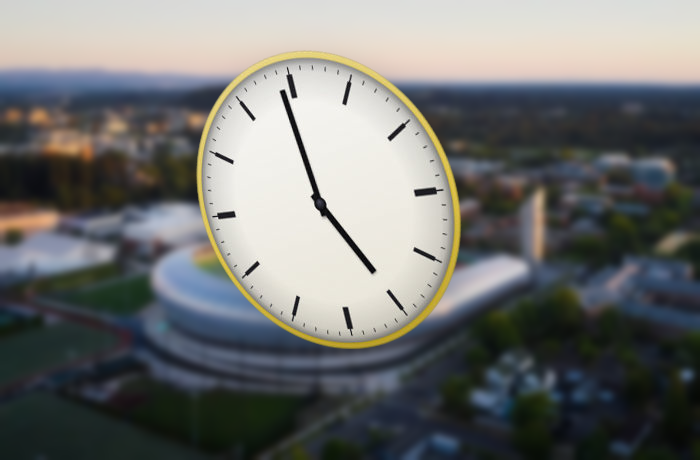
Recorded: 4 h 59 min
